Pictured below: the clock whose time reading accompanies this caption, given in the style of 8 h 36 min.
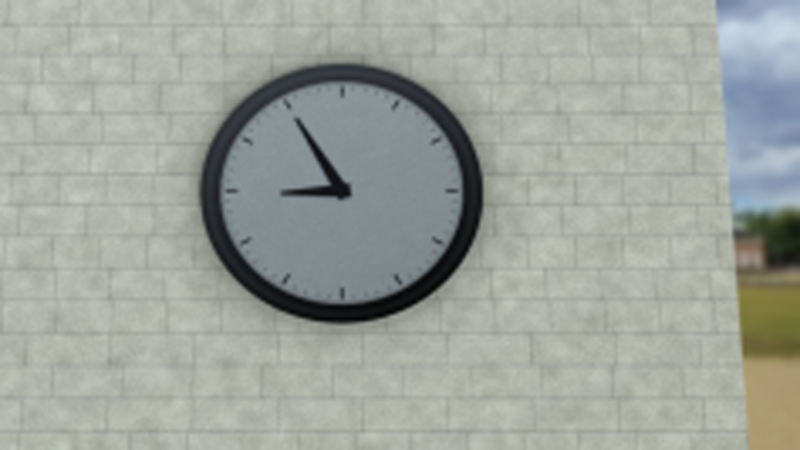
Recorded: 8 h 55 min
